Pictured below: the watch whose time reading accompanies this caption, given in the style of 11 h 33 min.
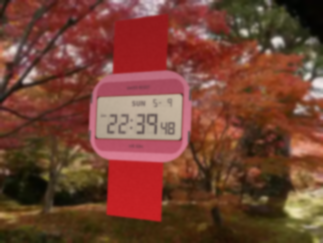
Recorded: 22 h 39 min
